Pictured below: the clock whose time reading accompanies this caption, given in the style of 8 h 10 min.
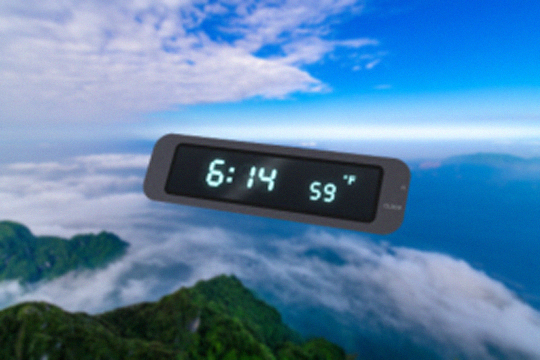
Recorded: 6 h 14 min
